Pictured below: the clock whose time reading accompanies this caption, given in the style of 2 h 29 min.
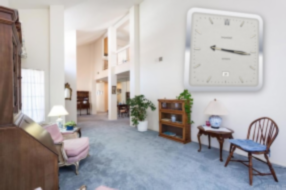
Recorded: 9 h 16 min
